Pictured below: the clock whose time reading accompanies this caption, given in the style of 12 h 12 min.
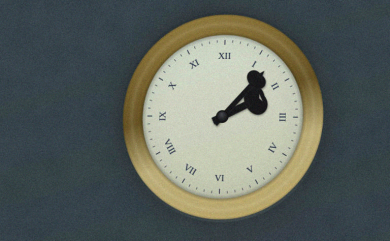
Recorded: 2 h 07 min
